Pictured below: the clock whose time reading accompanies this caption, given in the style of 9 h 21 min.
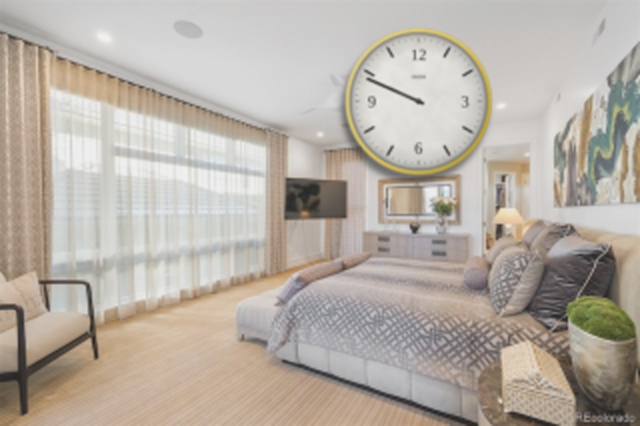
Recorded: 9 h 49 min
